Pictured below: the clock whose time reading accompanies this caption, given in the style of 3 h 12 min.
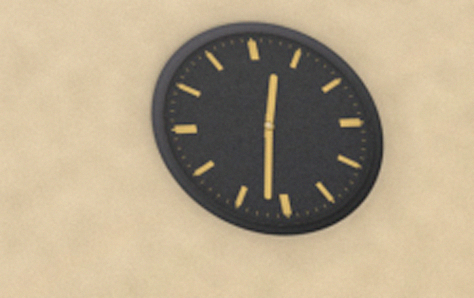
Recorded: 12 h 32 min
